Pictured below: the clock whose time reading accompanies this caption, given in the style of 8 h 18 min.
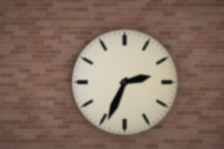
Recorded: 2 h 34 min
